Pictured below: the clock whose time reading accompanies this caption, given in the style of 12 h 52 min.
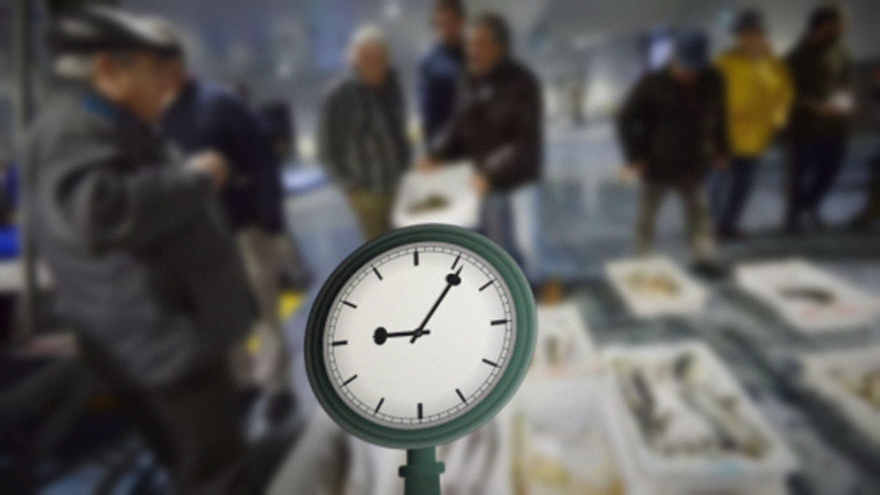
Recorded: 9 h 06 min
